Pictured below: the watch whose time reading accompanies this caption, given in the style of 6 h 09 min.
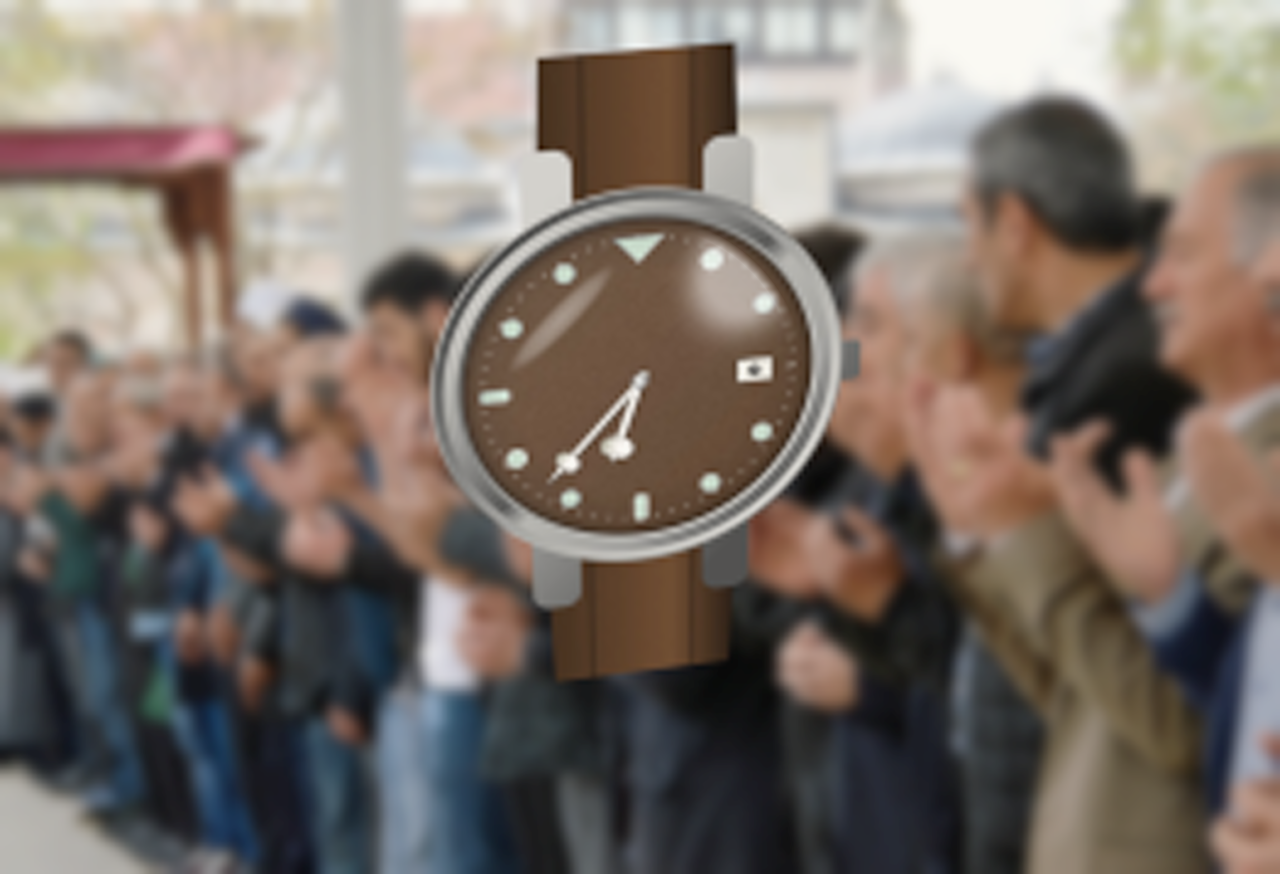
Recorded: 6 h 37 min
